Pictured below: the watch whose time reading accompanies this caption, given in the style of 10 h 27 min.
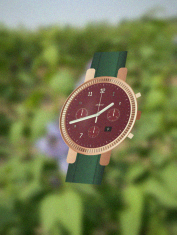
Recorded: 1 h 42 min
